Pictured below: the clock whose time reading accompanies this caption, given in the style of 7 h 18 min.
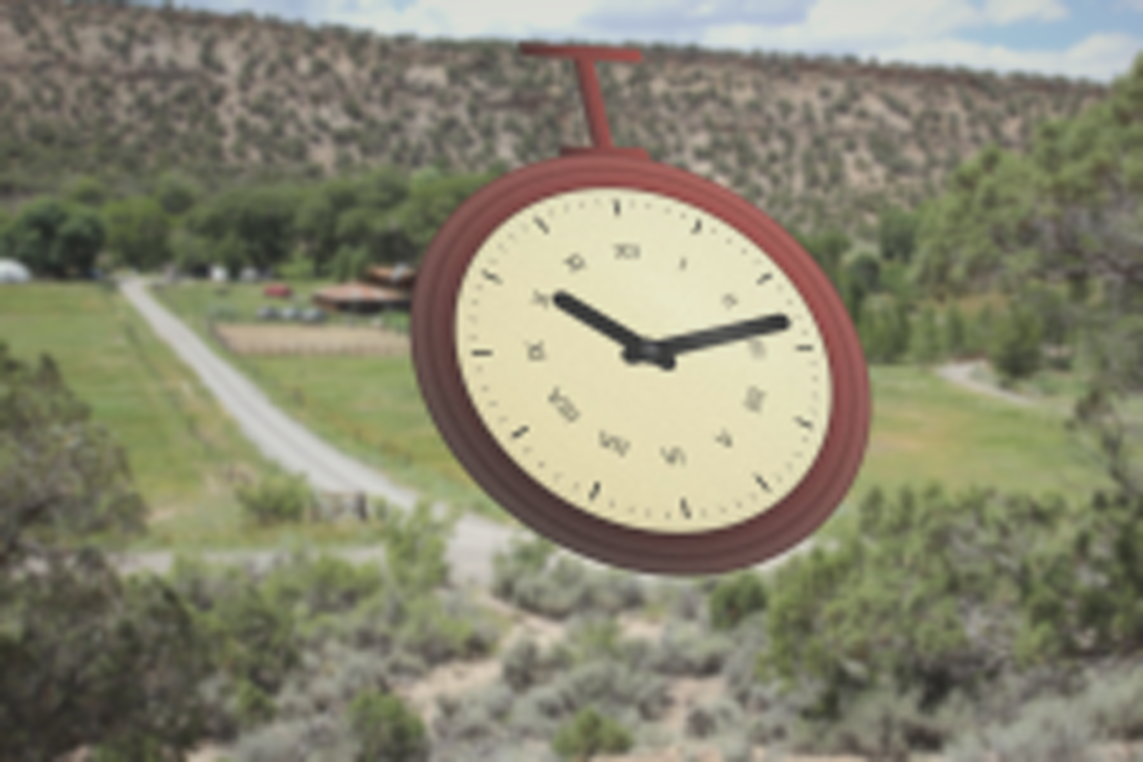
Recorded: 10 h 13 min
